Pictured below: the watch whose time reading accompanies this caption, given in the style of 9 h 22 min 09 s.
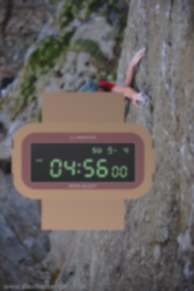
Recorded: 4 h 56 min 00 s
